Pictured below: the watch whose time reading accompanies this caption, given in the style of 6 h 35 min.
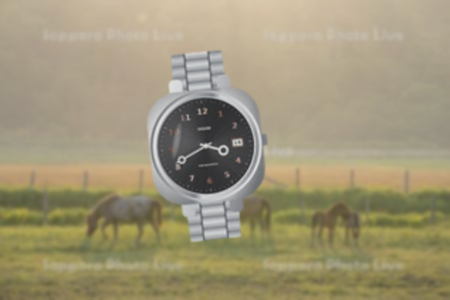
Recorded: 3 h 41 min
